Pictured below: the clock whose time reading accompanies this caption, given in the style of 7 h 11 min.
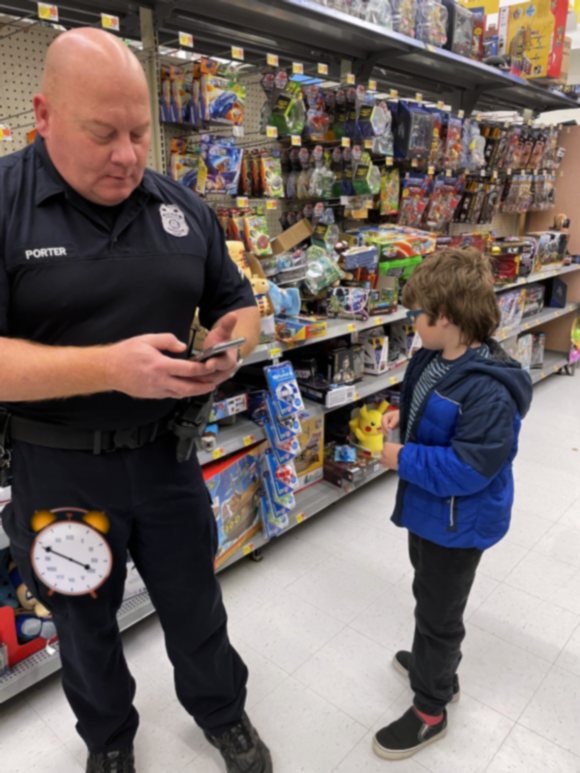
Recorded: 3 h 49 min
